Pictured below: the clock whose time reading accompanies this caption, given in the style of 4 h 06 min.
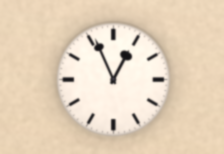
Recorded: 12 h 56 min
